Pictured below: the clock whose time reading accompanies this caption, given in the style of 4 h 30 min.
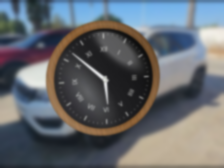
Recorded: 5 h 52 min
